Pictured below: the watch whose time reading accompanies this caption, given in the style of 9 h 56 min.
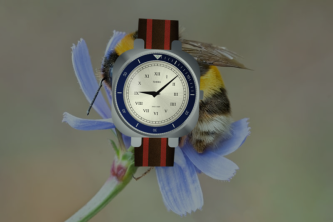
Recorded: 9 h 08 min
